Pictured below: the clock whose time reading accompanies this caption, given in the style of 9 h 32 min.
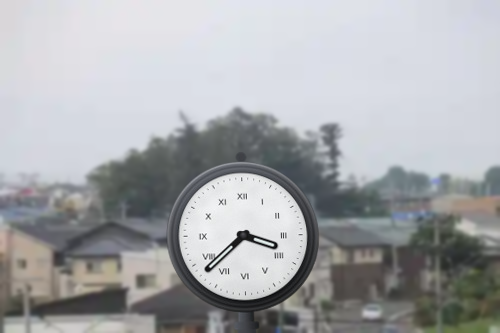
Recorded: 3 h 38 min
